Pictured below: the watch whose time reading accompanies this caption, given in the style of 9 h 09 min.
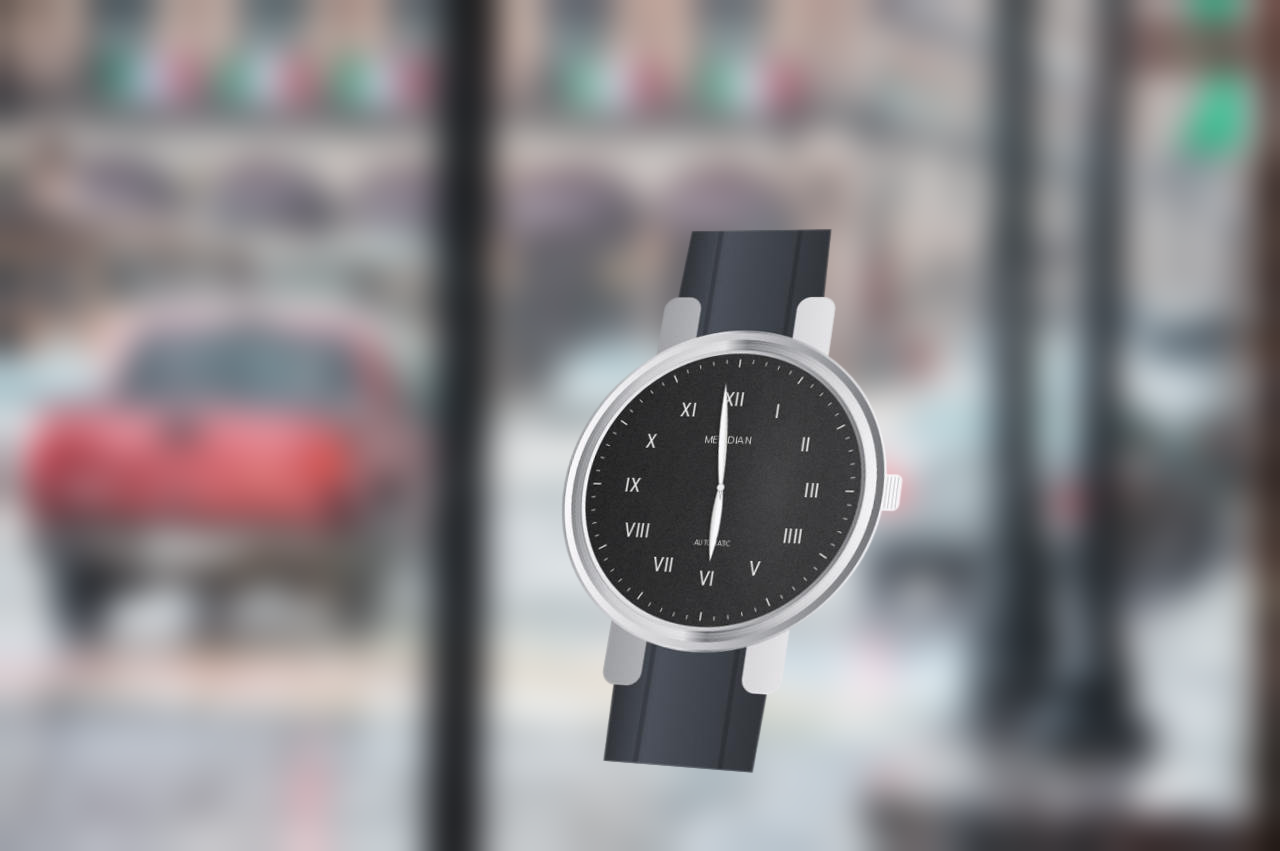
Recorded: 5 h 59 min
